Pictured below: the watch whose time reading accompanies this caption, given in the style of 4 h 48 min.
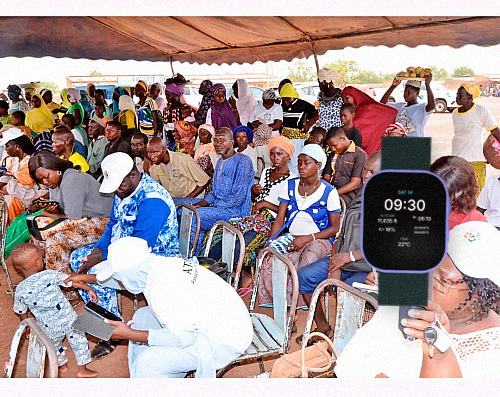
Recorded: 9 h 30 min
